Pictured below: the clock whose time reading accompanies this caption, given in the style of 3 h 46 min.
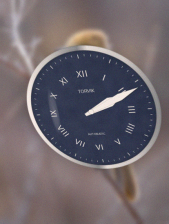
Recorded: 2 h 11 min
